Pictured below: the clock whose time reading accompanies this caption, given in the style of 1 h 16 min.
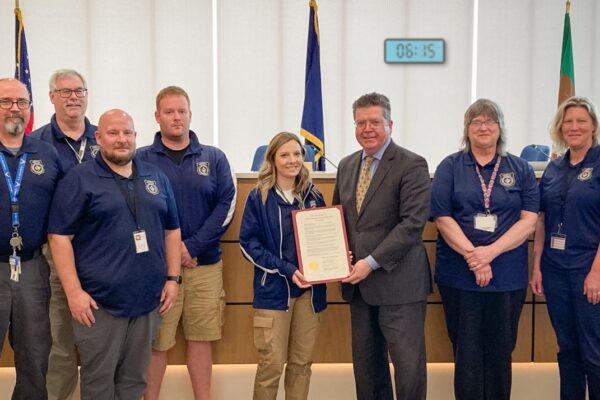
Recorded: 6 h 15 min
